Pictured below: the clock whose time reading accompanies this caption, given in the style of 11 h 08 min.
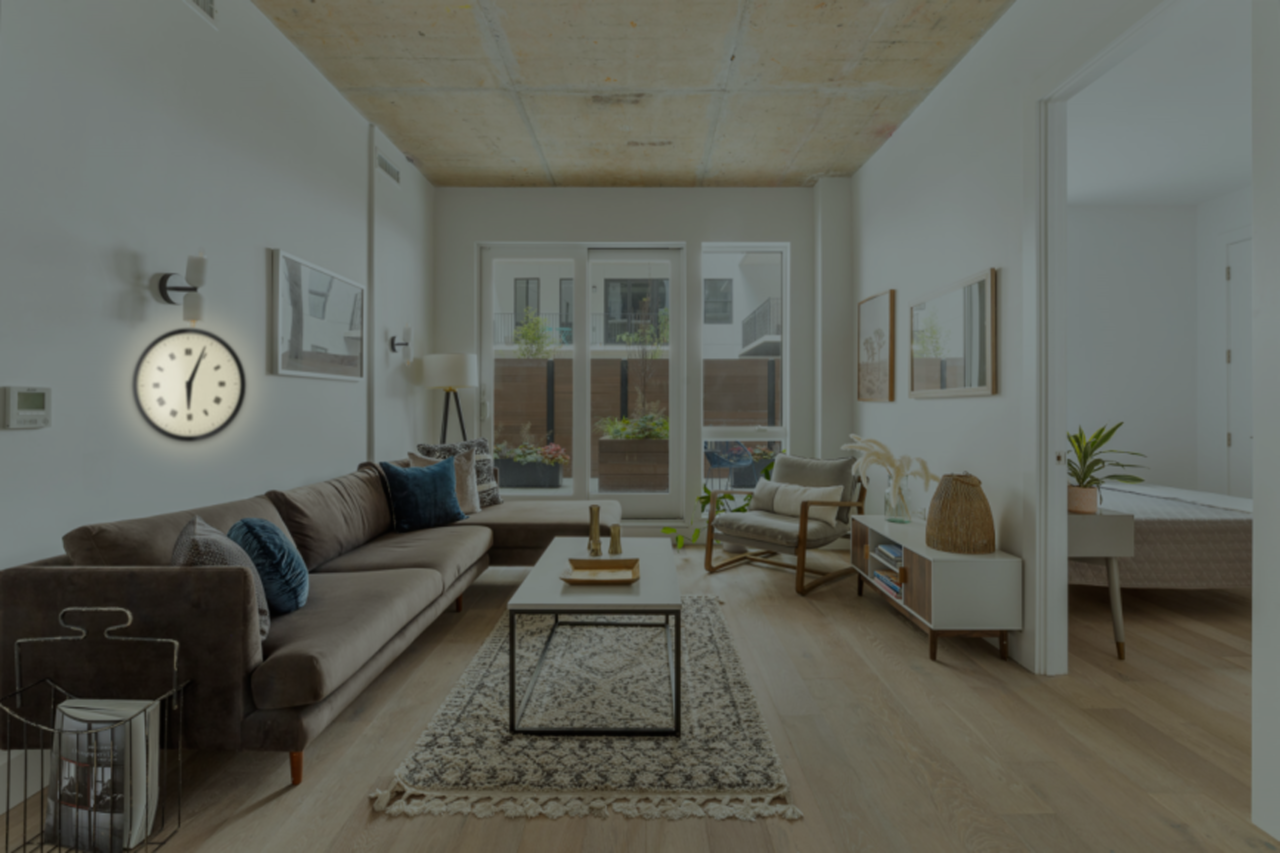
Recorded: 6 h 04 min
